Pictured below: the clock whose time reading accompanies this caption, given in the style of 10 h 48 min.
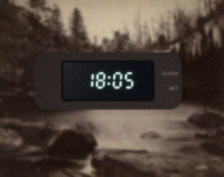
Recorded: 18 h 05 min
